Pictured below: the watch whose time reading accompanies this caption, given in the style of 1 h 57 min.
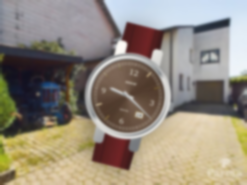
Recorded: 9 h 20 min
